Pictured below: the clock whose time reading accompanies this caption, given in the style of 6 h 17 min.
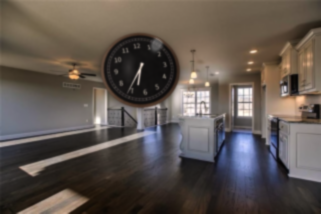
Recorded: 6 h 36 min
